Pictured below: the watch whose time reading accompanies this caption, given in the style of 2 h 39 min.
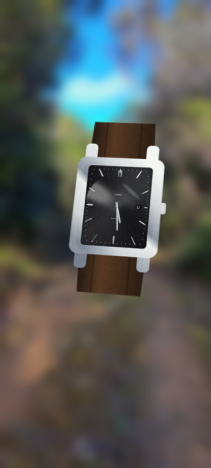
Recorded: 5 h 29 min
